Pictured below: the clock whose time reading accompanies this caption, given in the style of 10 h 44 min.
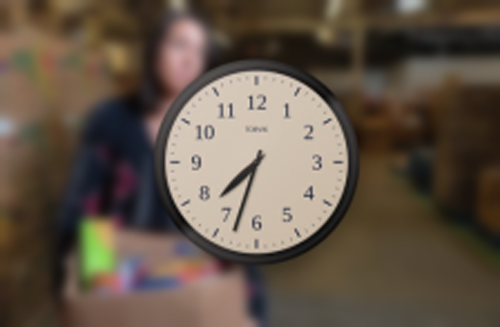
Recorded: 7 h 33 min
